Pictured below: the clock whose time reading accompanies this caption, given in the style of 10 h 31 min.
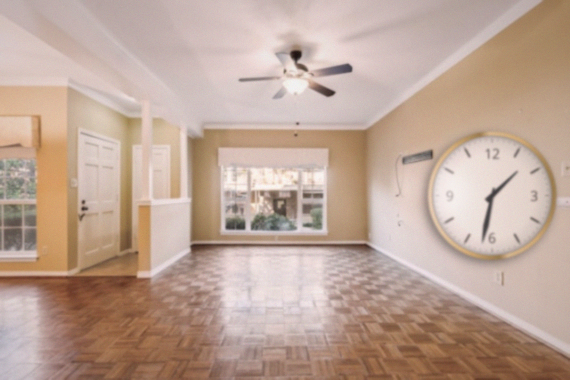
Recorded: 1 h 32 min
